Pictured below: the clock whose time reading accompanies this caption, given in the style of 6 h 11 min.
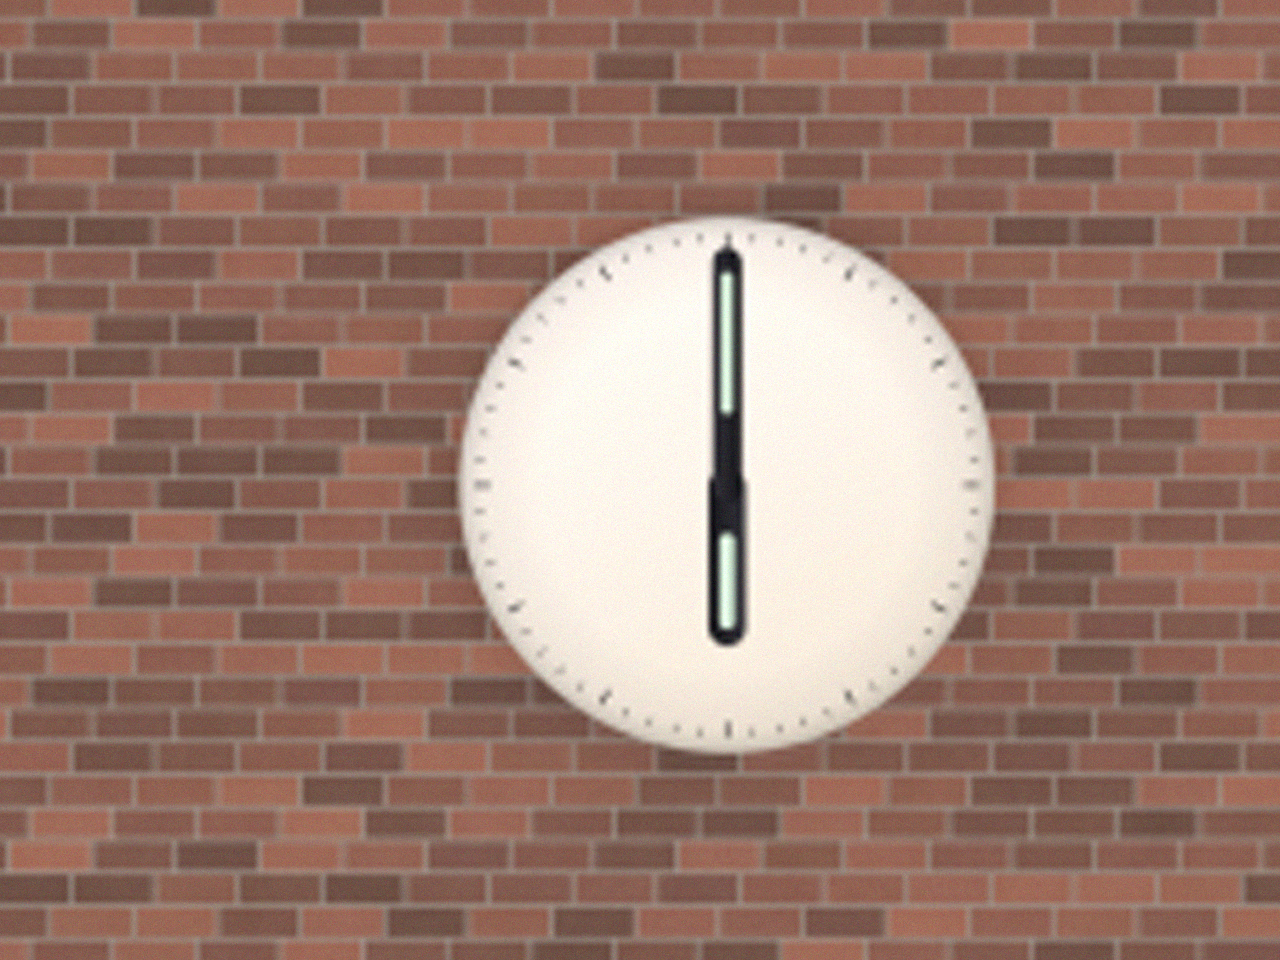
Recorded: 6 h 00 min
